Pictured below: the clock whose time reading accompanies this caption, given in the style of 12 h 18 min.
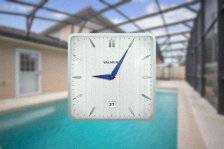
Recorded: 9 h 05 min
